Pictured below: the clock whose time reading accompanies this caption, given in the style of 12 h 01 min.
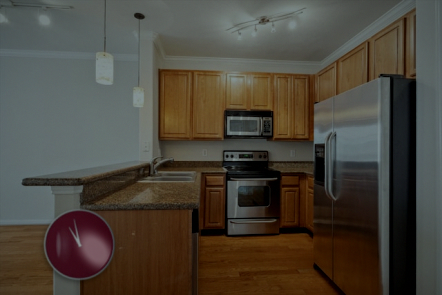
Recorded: 10 h 58 min
